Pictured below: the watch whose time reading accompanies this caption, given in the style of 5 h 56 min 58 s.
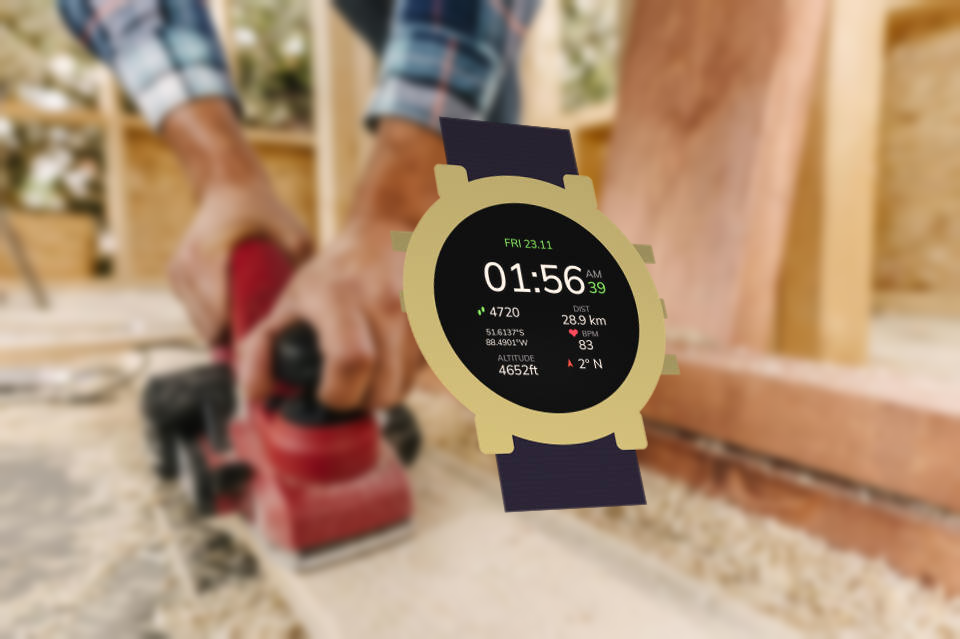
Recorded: 1 h 56 min 39 s
